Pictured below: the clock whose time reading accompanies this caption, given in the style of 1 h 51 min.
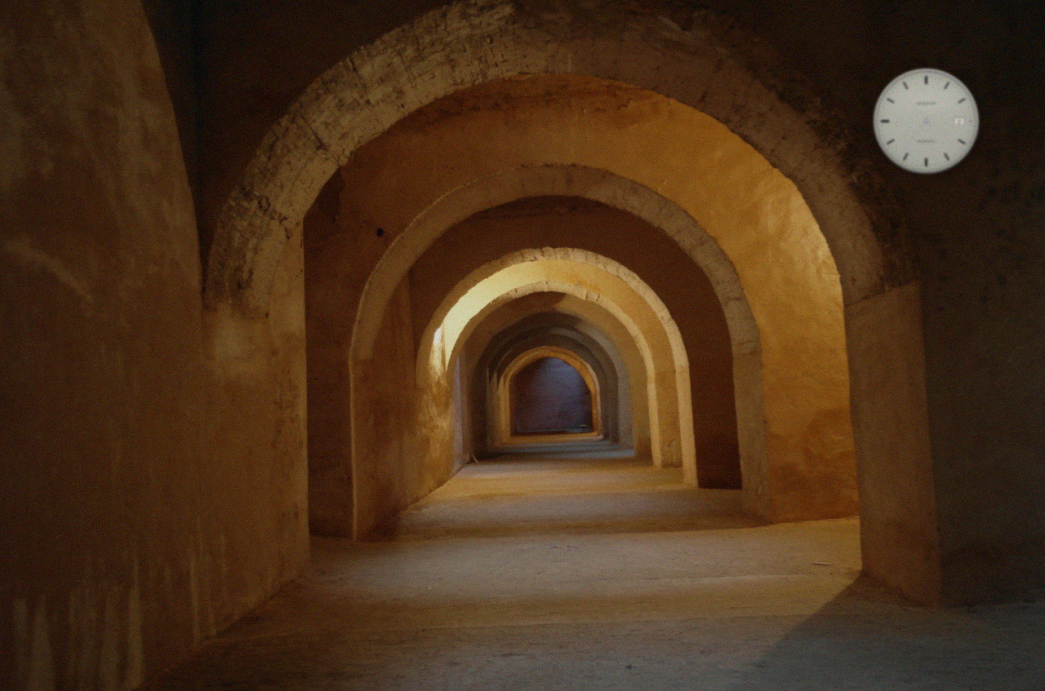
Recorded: 10 h 36 min
